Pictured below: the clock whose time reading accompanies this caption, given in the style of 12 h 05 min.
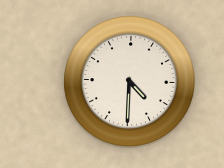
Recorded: 4 h 30 min
